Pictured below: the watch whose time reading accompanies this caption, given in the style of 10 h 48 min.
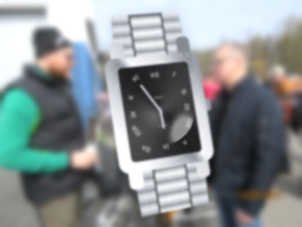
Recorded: 5 h 55 min
